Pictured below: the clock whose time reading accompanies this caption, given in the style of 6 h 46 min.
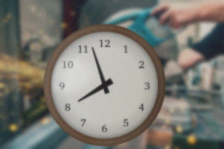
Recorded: 7 h 57 min
